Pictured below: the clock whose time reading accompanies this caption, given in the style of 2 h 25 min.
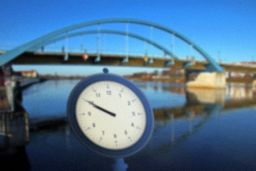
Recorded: 9 h 50 min
